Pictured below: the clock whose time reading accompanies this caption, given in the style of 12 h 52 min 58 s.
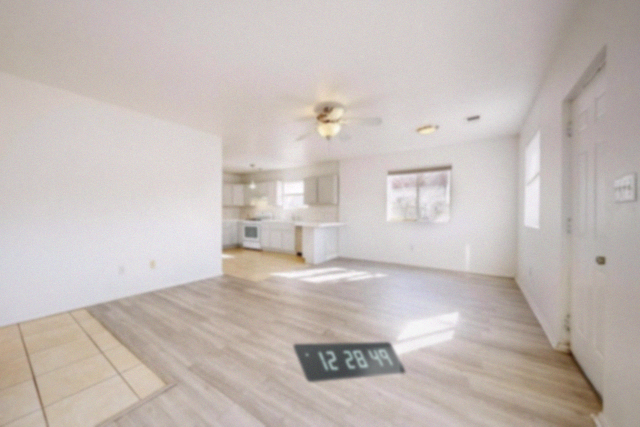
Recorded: 12 h 28 min 49 s
